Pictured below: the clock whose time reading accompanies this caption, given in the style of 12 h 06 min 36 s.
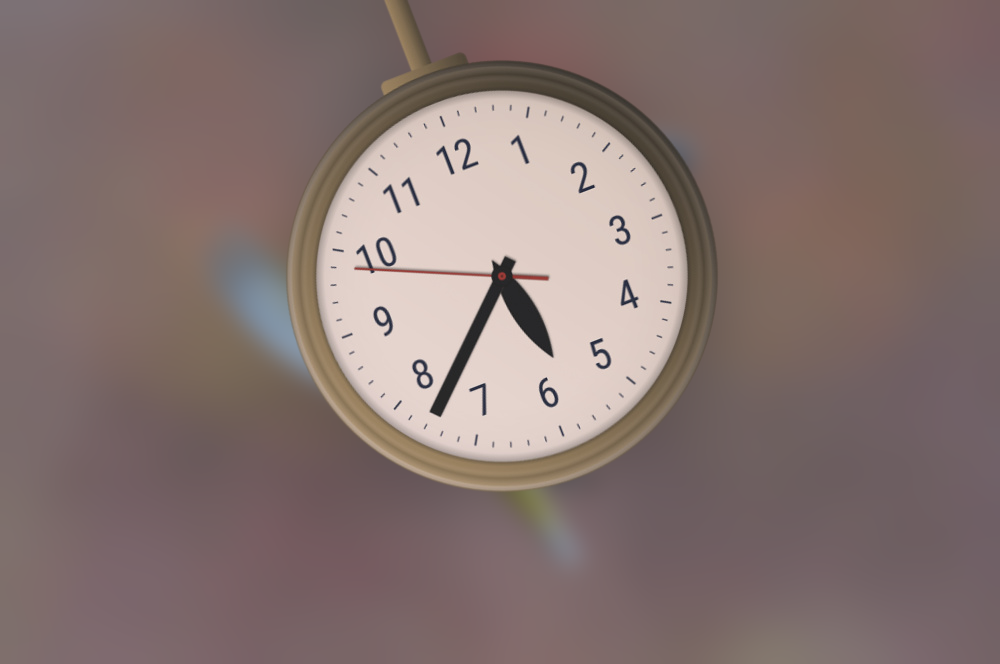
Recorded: 5 h 37 min 49 s
